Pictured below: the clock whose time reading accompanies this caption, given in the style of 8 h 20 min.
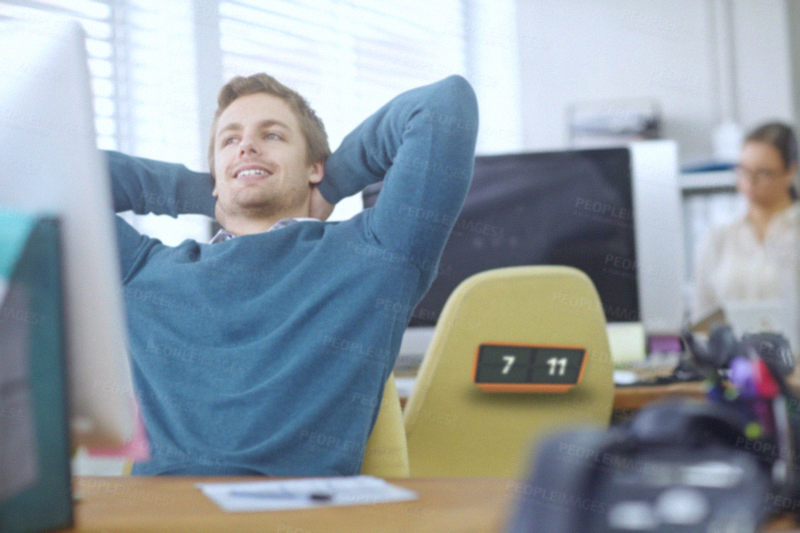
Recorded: 7 h 11 min
